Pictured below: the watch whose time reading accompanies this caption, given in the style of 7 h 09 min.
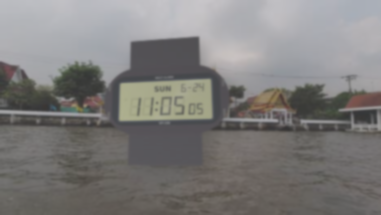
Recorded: 11 h 05 min
